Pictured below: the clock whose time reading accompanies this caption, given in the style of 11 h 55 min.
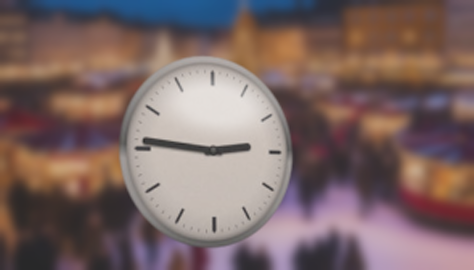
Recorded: 2 h 46 min
